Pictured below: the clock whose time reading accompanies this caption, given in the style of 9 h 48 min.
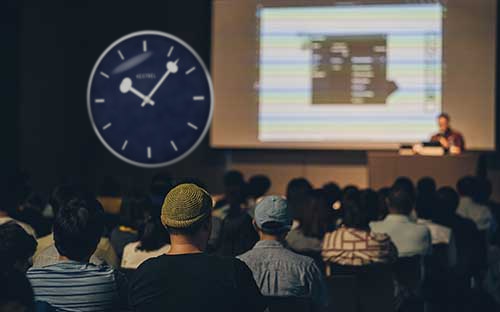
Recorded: 10 h 07 min
